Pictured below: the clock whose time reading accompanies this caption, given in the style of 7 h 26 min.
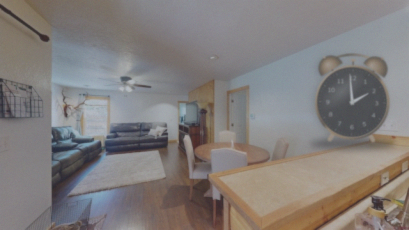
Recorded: 1 h 59 min
